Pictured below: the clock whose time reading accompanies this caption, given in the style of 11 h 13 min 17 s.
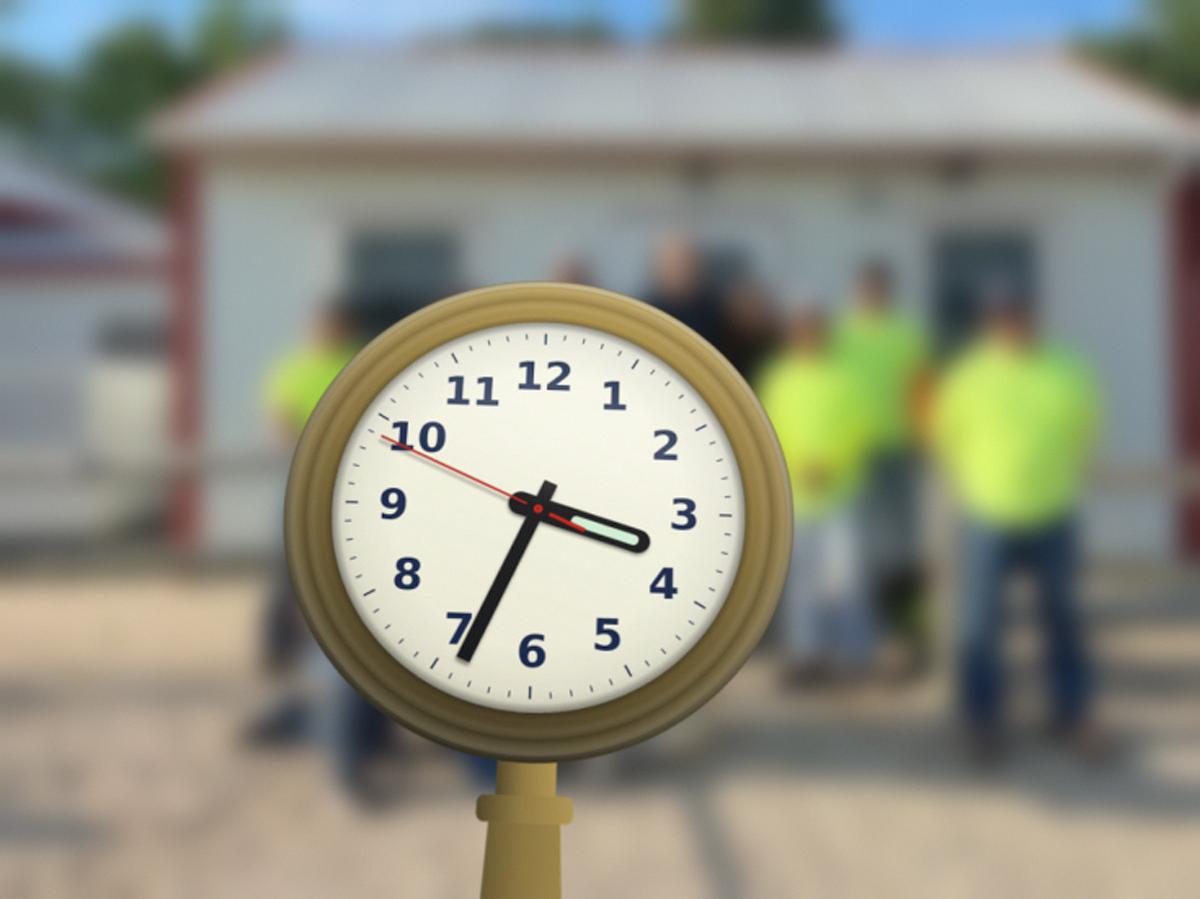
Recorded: 3 h 33 min 49 s
